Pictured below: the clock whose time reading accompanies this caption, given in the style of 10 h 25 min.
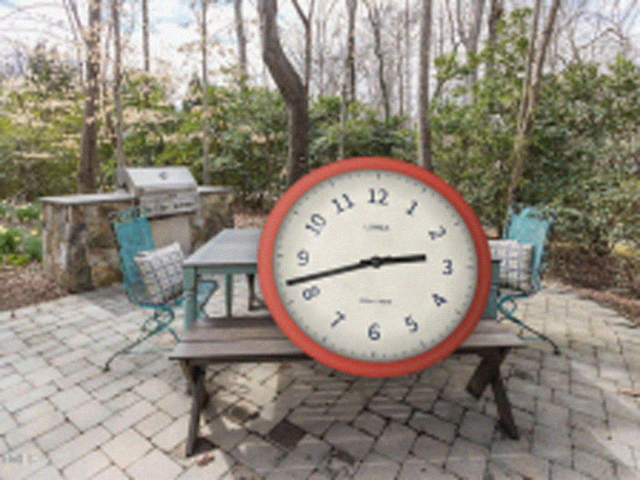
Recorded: 2 h 42 min
